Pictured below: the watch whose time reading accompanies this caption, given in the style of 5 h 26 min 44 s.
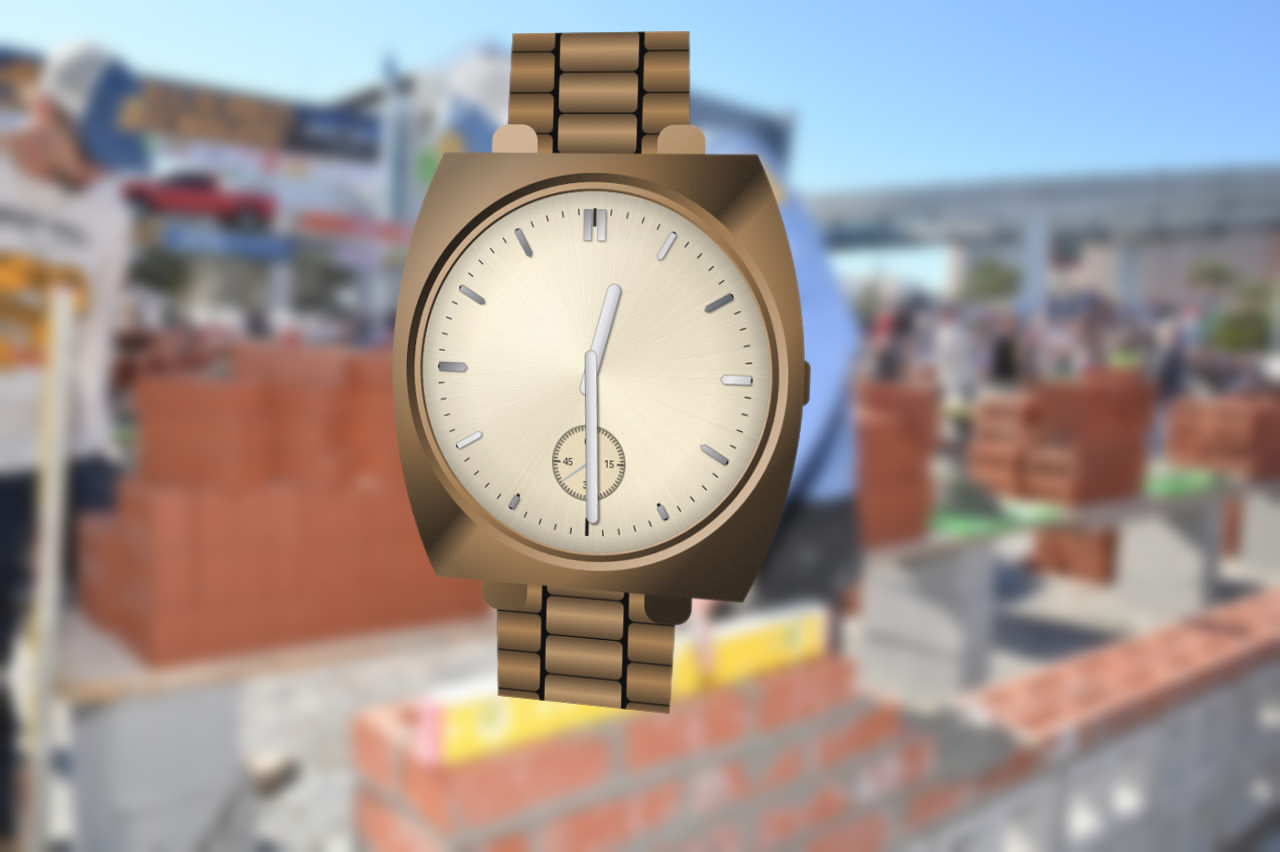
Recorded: 12 h 29 min 39 s
